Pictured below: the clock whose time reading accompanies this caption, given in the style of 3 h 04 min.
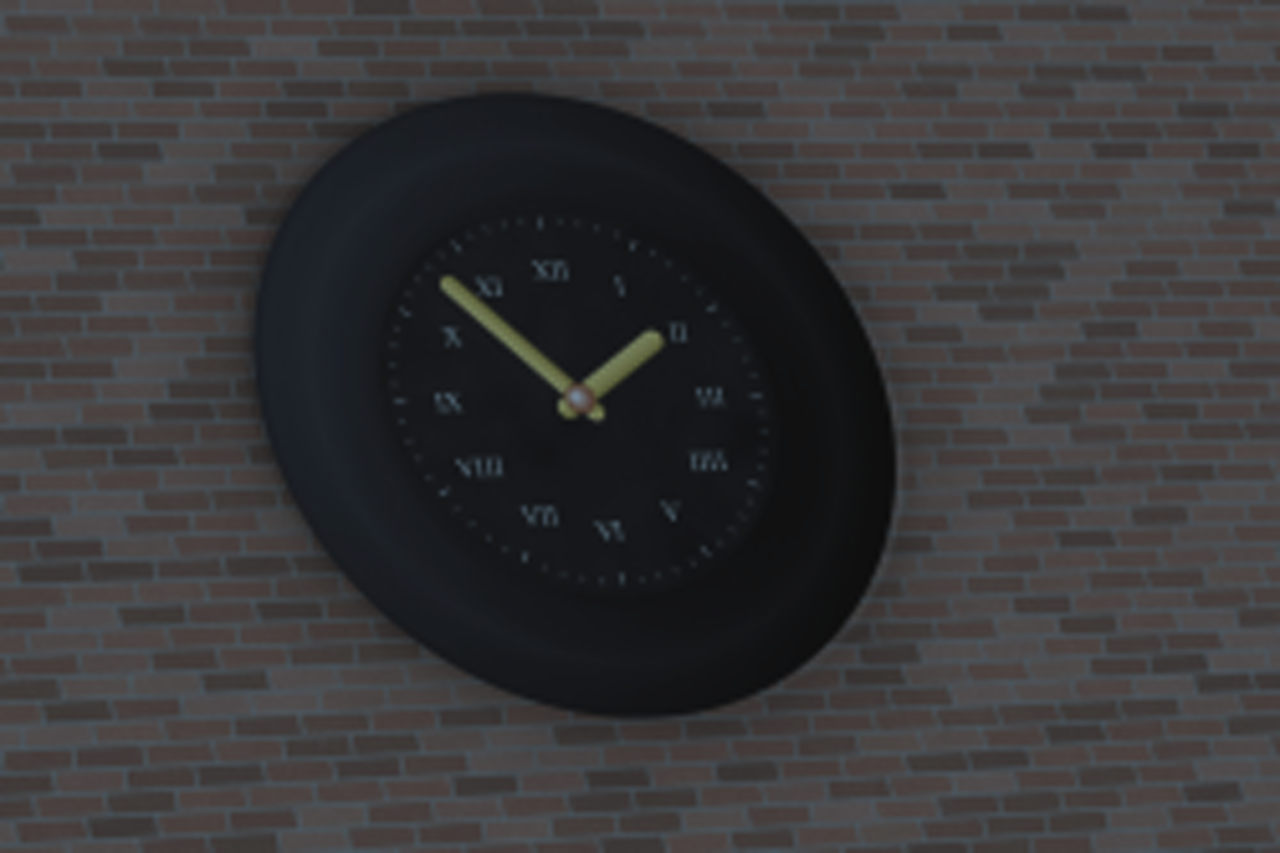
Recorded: 1 h 53 min
